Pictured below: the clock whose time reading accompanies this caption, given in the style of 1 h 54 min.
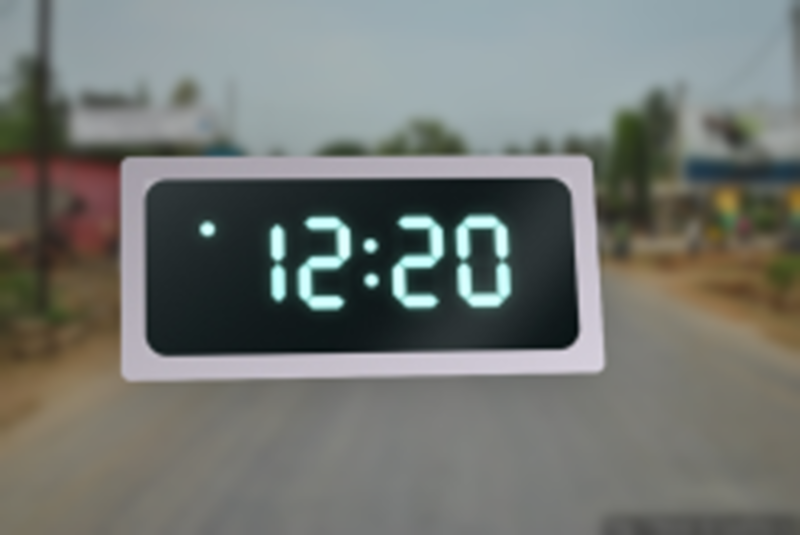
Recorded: 12 h 20 min
